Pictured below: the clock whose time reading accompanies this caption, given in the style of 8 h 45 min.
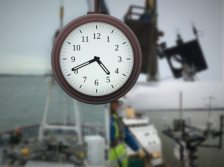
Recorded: 4 h 41 min
